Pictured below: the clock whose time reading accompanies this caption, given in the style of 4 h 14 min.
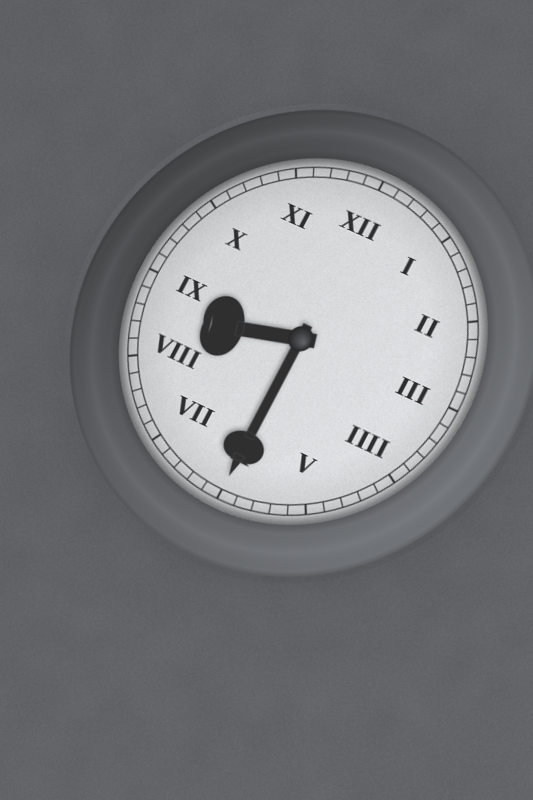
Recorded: 8 h 30 min
